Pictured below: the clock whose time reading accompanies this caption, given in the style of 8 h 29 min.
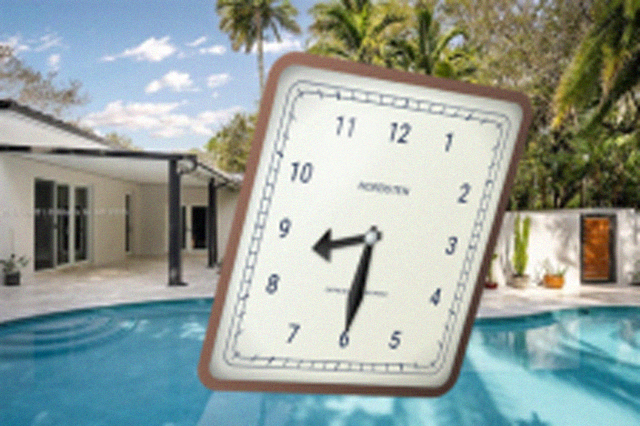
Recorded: 8 h 30 min
